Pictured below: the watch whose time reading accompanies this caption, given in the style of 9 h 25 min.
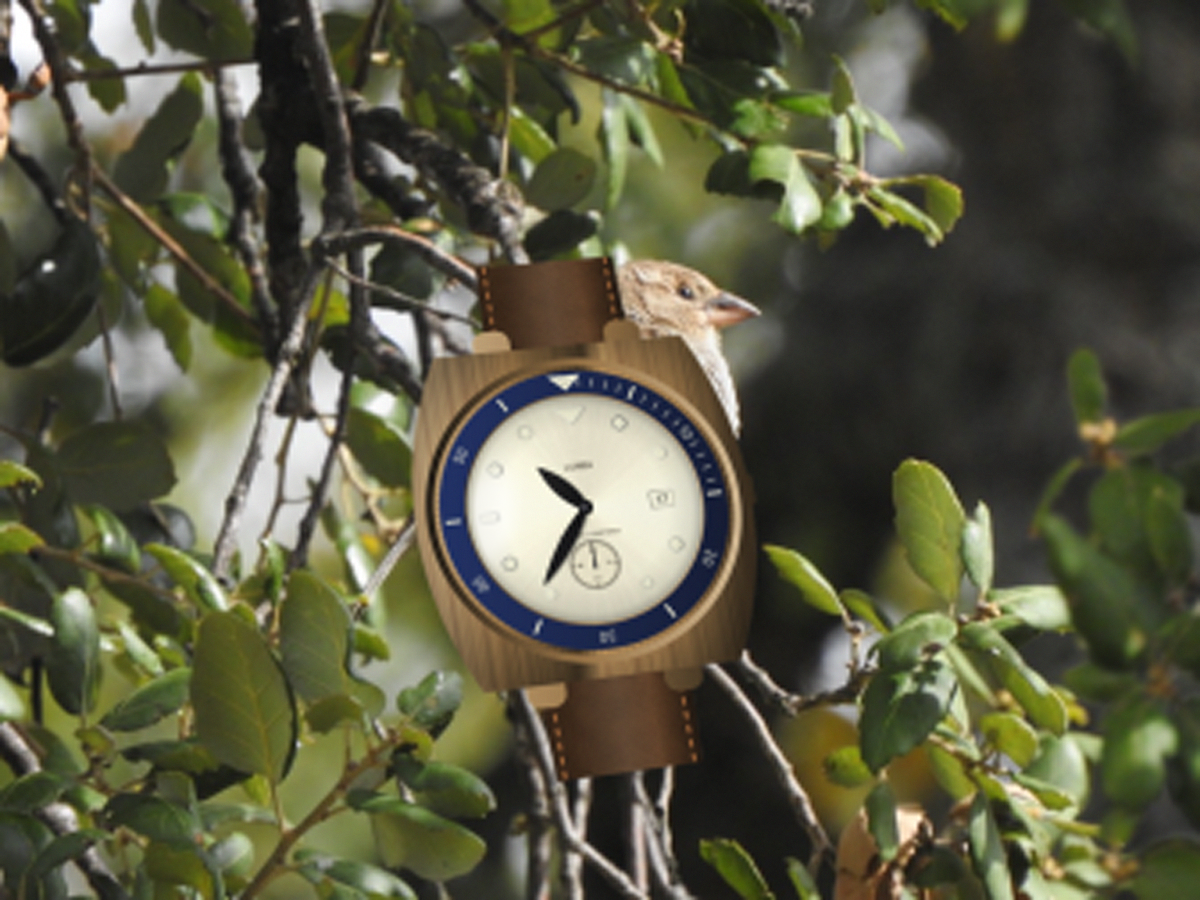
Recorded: 10 h 36 min
